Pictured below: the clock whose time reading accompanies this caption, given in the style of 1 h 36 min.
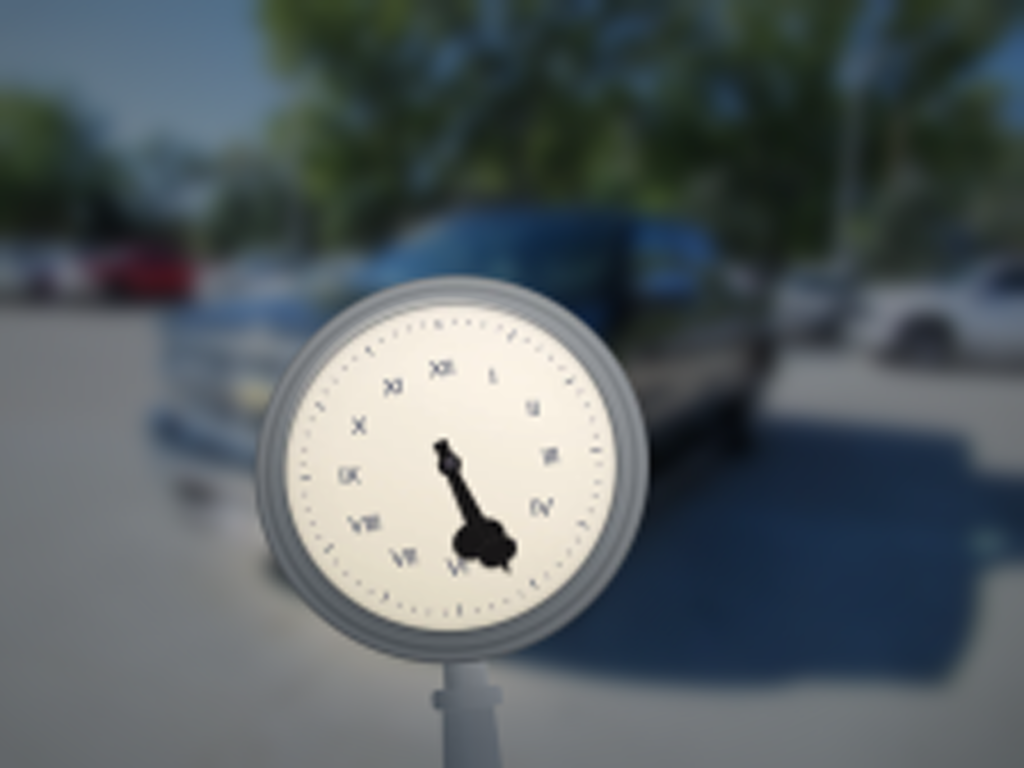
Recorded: 5 h 26 min
